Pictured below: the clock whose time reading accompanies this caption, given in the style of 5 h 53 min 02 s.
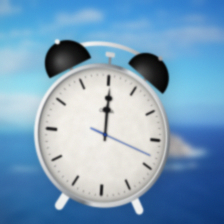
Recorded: 12 h 00 min 18 s
